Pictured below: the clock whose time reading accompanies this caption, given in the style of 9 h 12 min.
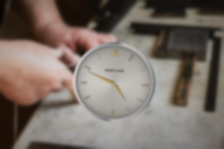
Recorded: 4 h 49 min
